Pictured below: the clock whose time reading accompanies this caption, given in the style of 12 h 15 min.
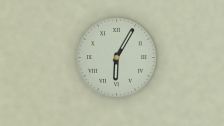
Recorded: 6 h 05 min
